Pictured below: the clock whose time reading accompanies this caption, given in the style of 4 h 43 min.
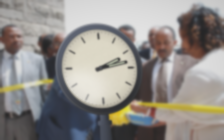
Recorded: 2 h 13 min
